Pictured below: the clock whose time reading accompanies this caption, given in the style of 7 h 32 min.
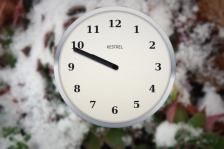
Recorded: 9 h 49 min
